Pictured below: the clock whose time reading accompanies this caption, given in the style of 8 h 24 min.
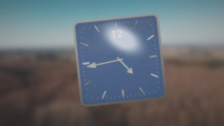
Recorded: 4 h 44 min
